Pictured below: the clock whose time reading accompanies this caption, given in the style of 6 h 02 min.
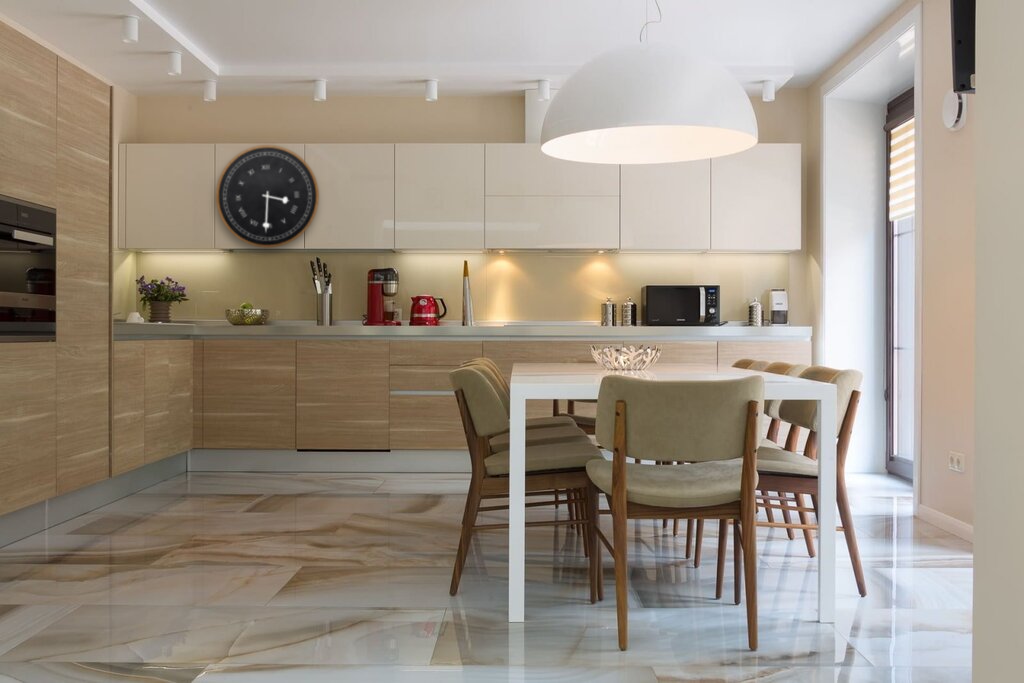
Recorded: 3 h 31 min
